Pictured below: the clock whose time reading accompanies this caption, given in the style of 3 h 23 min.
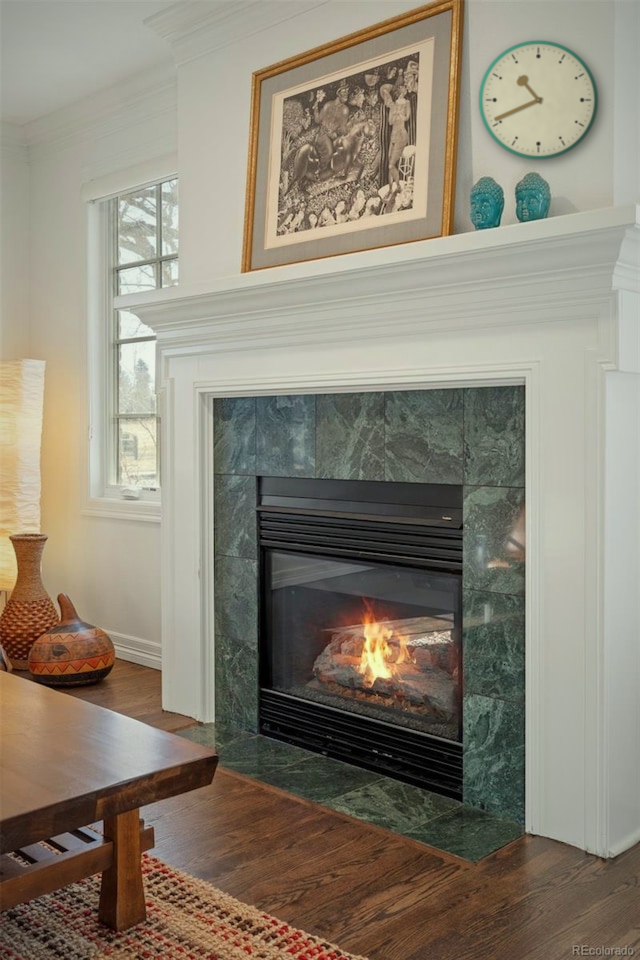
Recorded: 10 h 41 min
